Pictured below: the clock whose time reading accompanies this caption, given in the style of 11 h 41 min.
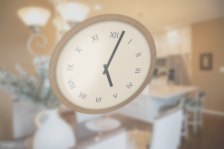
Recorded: 5 h 02 min
